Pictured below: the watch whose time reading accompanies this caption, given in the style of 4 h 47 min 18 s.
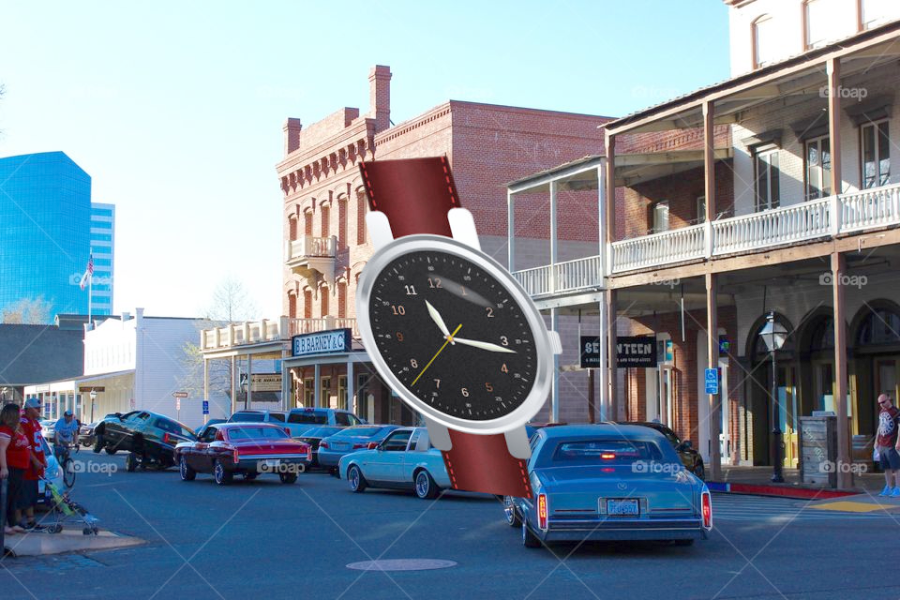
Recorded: 11 h 16 min 38 s
